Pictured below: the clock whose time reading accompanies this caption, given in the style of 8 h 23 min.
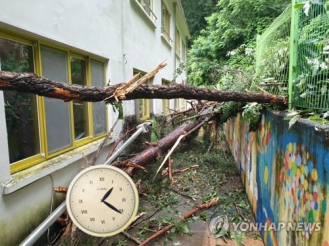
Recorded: 1 h 21 min
